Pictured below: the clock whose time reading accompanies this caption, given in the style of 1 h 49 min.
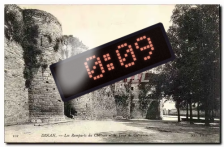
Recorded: 0 h 09 min
